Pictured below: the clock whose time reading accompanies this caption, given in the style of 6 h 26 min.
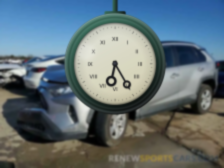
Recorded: 6 h 25 min
